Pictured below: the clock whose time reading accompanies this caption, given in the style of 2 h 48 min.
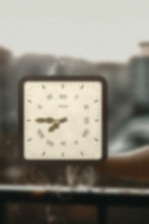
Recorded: 7 h 45 min
